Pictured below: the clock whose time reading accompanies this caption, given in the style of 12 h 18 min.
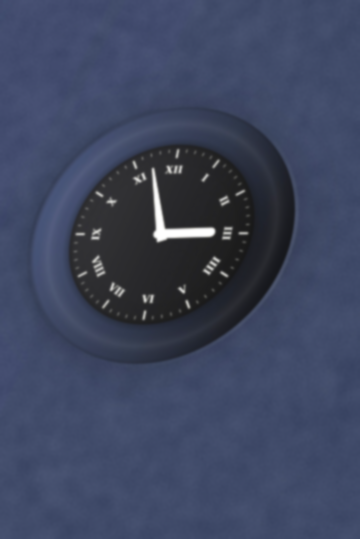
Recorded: 2 h 57 min
